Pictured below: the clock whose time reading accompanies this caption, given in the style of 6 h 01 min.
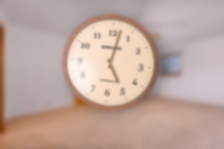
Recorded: 5 h 02 min
